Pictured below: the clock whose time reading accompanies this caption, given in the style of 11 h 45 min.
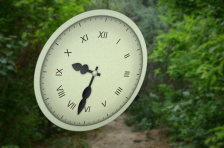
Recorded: 9 h 32 min
